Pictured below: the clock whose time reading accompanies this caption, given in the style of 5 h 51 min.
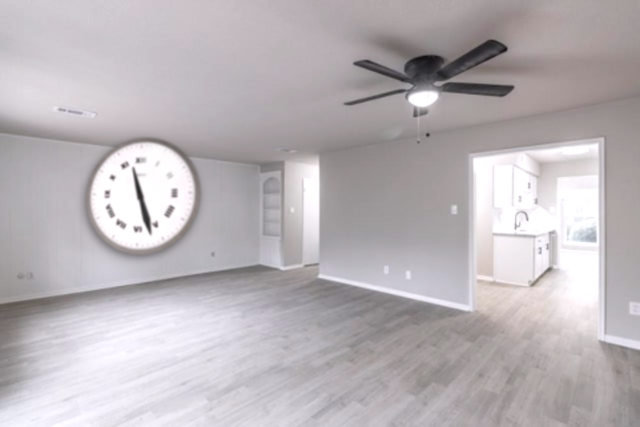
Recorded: 11 h 27 min
